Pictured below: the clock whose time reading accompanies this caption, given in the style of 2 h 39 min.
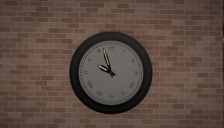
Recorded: 9 h 57 min
